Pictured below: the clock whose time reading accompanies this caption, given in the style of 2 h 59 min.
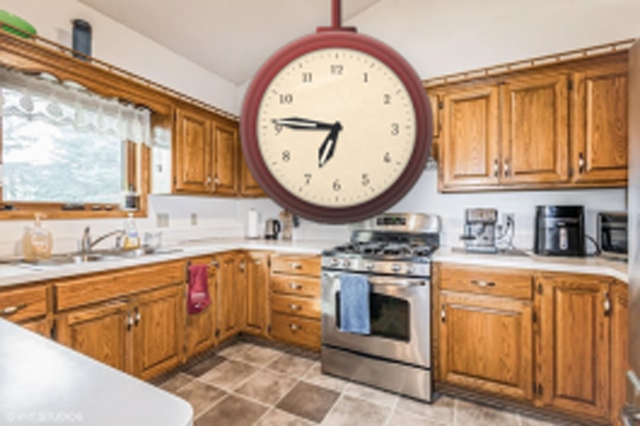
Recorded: 6 h 46 min
